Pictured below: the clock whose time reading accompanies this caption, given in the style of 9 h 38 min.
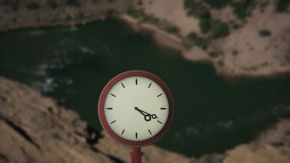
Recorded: 4 h 19 min
